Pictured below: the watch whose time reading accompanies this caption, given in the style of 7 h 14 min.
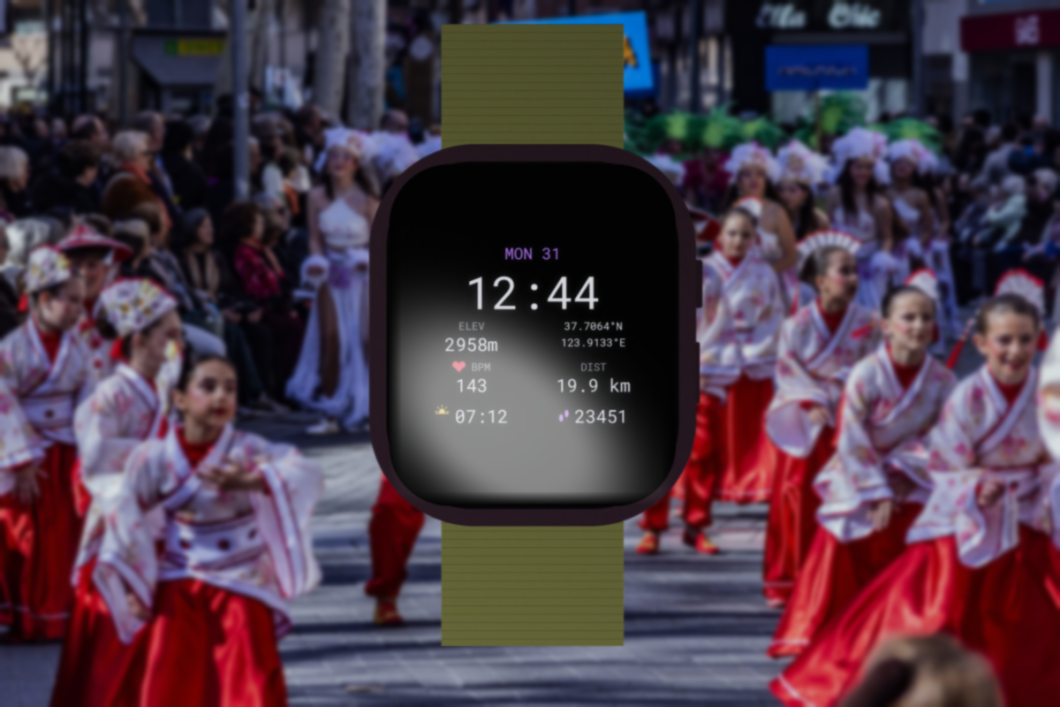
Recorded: 12 h 44 min
